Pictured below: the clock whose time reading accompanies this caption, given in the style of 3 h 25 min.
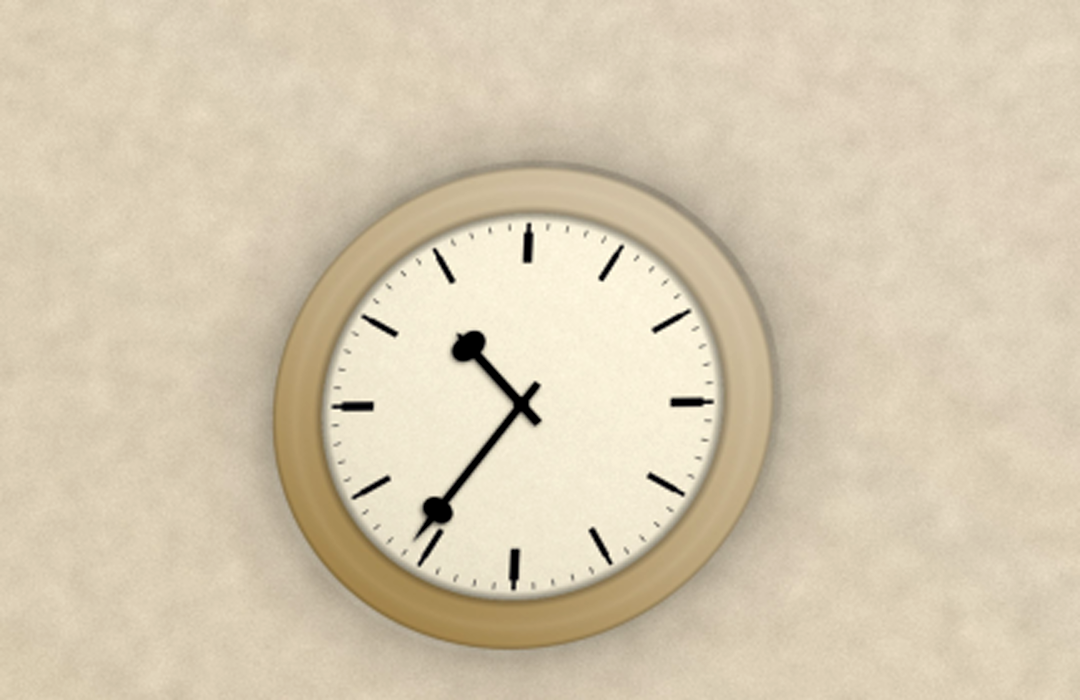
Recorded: 10 h 36 min
